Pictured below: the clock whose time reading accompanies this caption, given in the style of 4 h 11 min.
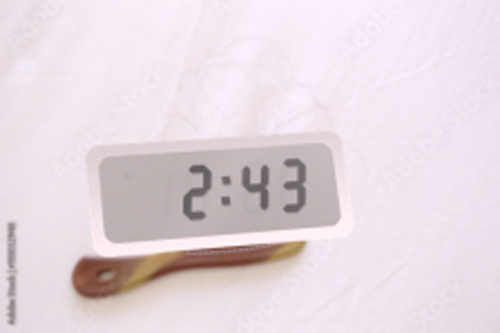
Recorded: 2 h 43 min
